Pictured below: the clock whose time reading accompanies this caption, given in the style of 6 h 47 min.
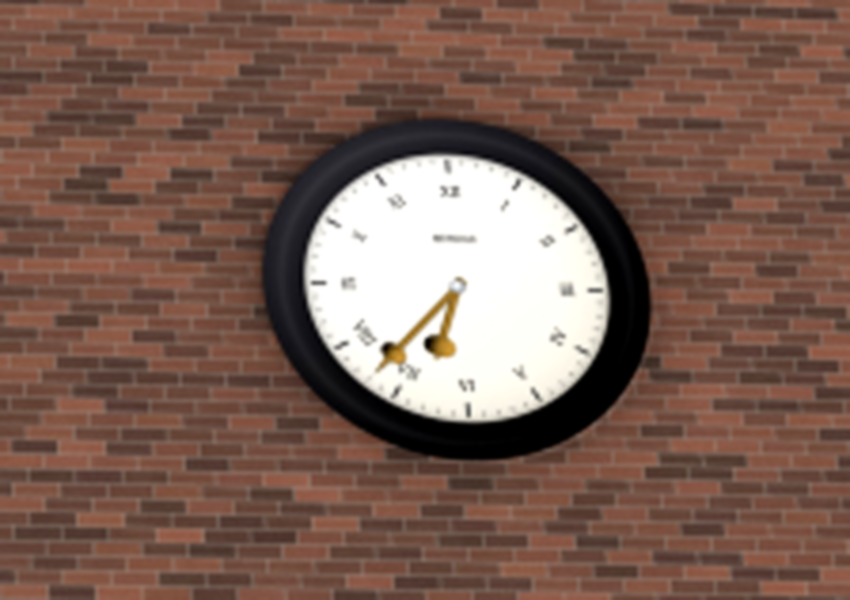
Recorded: 6 h 37 min
